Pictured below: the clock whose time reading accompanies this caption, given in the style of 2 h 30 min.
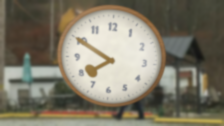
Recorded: 7 h 50 min
